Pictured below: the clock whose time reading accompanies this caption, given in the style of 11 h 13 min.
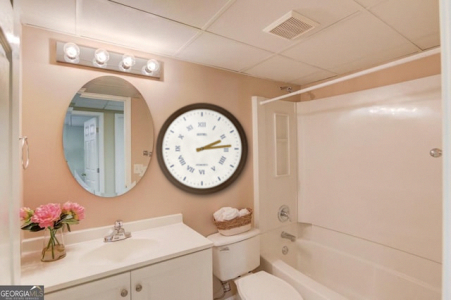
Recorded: 2 h 14 min
